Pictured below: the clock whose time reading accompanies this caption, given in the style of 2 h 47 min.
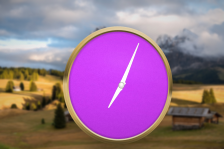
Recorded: 7 h 04 min
